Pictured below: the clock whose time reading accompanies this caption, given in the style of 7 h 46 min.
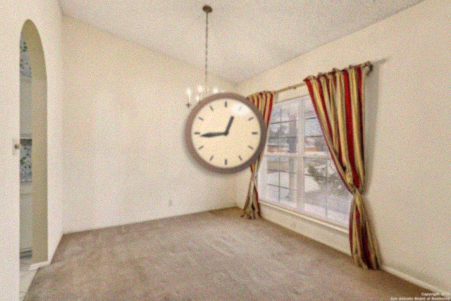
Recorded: 12 h 44 min
